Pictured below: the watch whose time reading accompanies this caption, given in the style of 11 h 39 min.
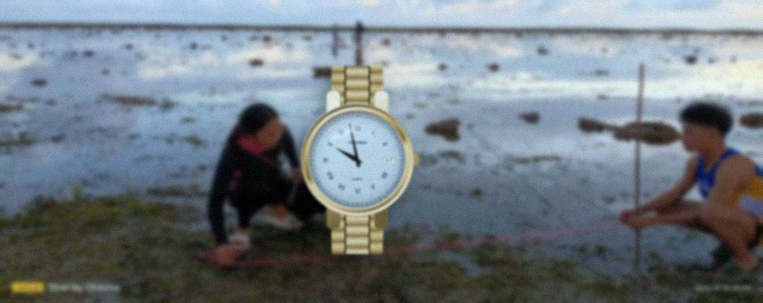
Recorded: 9 h 58 min
